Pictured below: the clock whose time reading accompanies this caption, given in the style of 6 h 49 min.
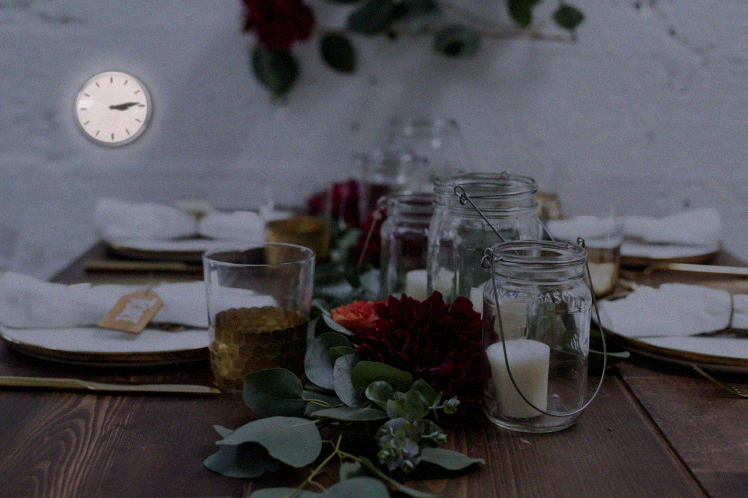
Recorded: 3 h 14 min
